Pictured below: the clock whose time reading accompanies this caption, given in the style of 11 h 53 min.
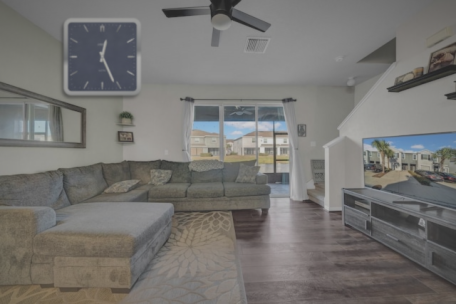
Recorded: 12 h 26 min
